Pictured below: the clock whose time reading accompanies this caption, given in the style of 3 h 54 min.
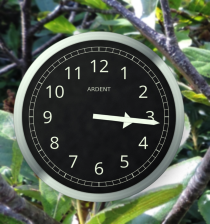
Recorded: 3 h 16 min
